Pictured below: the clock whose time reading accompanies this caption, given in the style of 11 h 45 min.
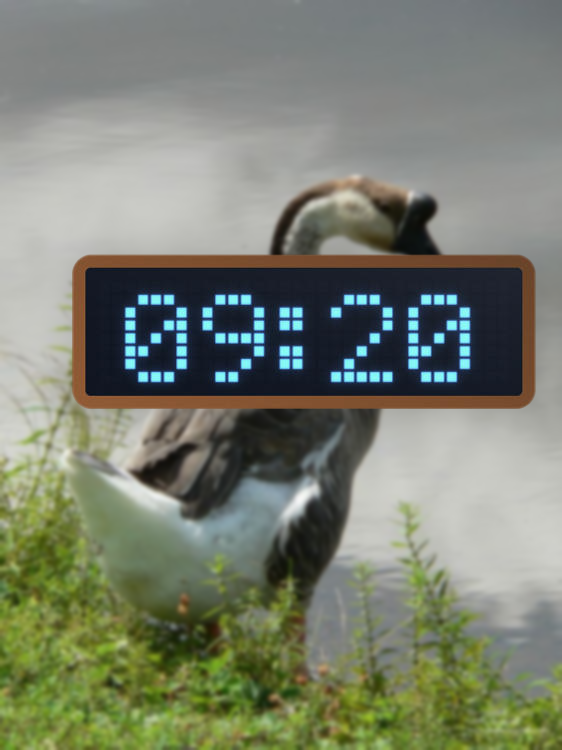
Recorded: 9 h 20 min
